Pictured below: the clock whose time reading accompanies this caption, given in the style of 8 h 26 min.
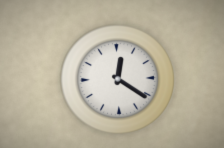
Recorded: 12 h 21 min
